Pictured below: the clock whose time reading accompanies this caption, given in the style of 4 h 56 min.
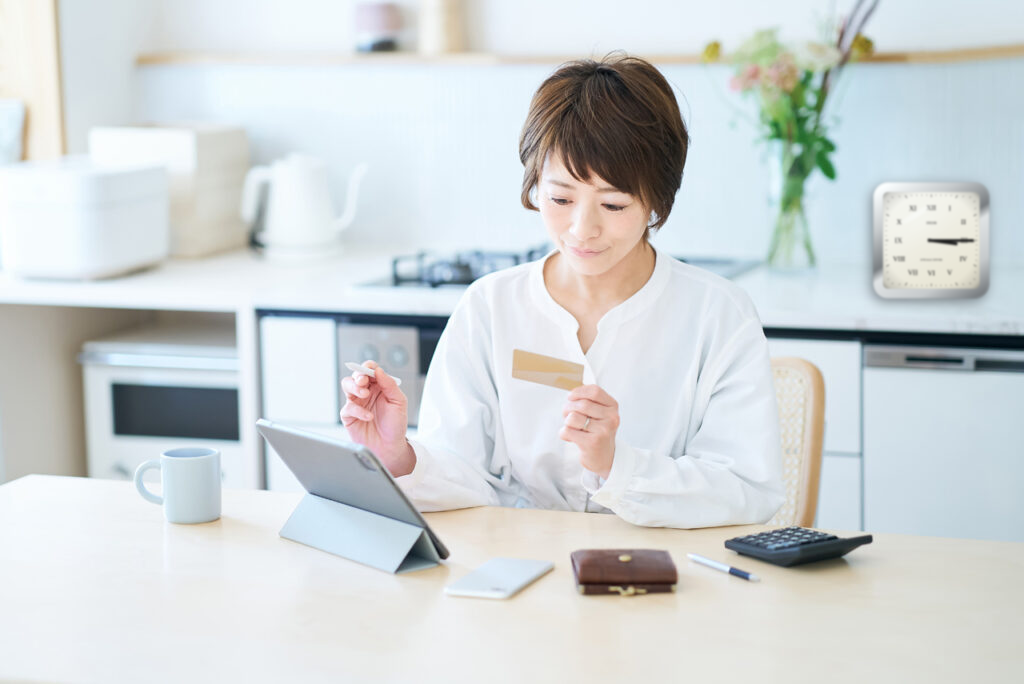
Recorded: 3 h 15 min
